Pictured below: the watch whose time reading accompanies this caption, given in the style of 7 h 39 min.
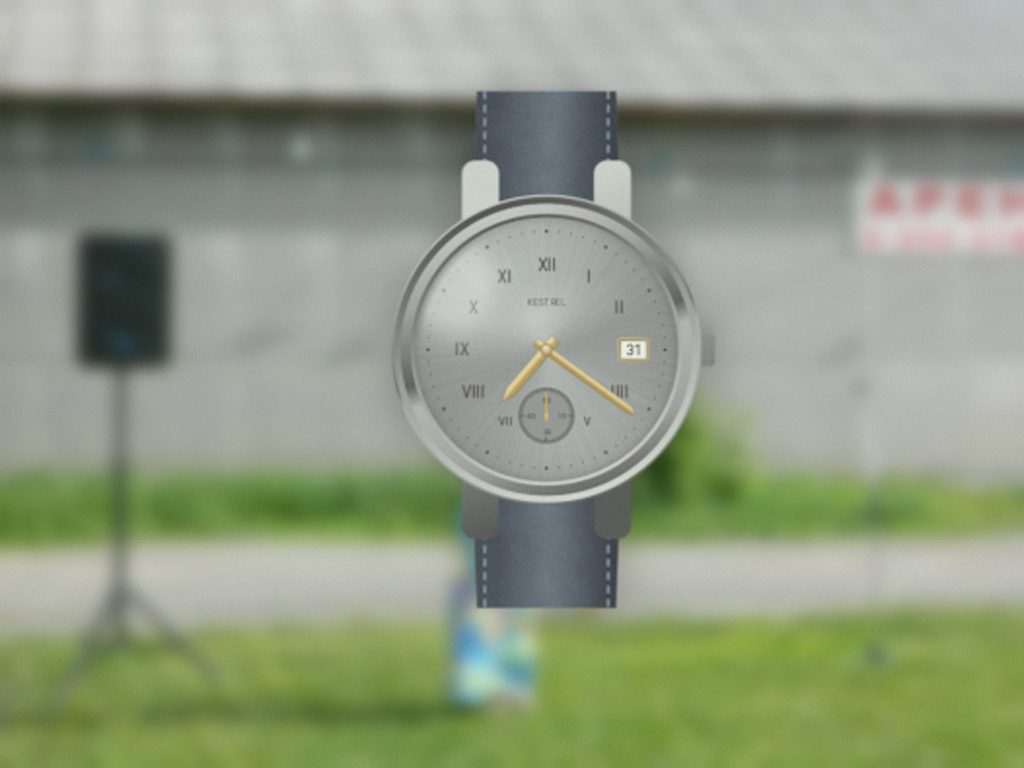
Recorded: 7 h 21 min
